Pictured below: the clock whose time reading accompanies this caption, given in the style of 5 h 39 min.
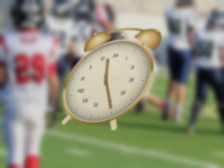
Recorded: 11 h 25 min
